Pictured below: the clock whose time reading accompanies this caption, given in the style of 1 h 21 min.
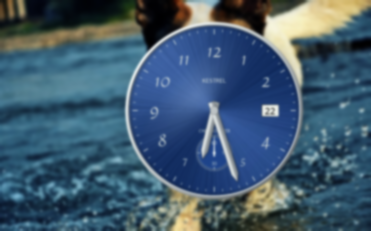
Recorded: 6 h 27 min
